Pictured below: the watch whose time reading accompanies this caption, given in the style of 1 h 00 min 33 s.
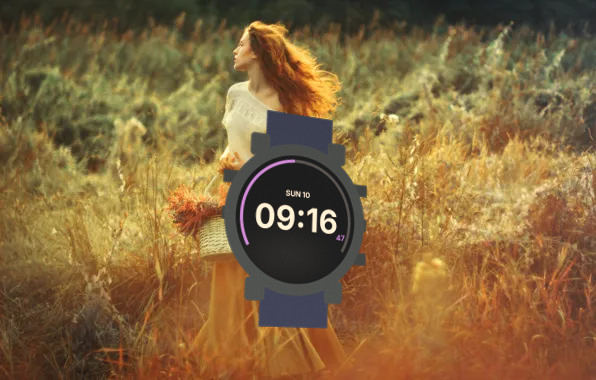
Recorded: 9 h 16 min 47 s
